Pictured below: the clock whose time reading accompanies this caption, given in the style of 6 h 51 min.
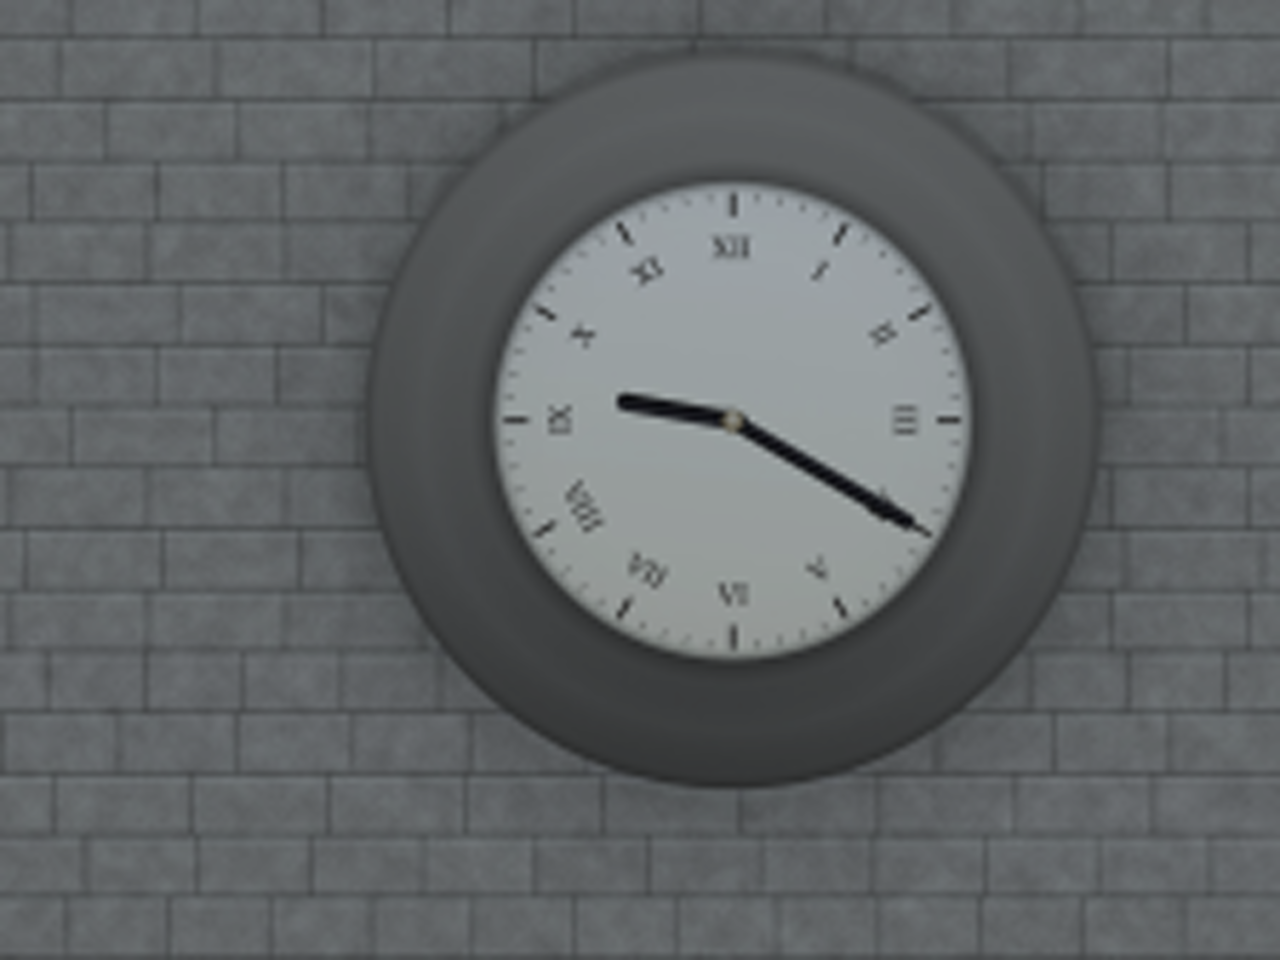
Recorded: 9 h 20 min
